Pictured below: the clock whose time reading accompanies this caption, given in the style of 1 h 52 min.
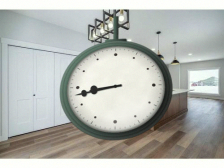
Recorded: 8 h 43 min
